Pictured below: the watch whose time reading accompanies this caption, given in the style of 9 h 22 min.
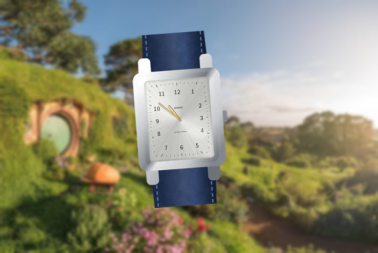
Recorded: 10 h 52 min
